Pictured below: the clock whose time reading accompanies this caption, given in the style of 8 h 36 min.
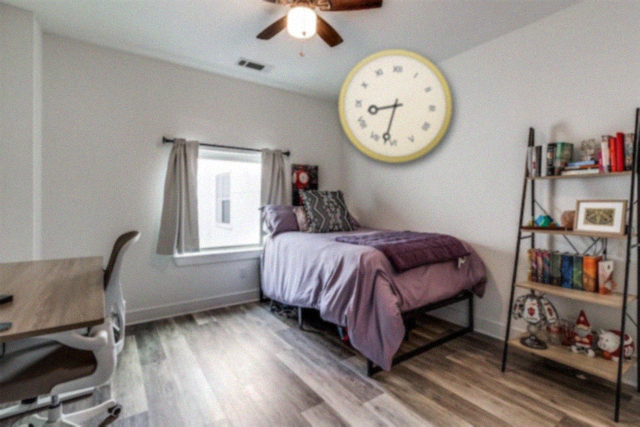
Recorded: 8 h 32 min
